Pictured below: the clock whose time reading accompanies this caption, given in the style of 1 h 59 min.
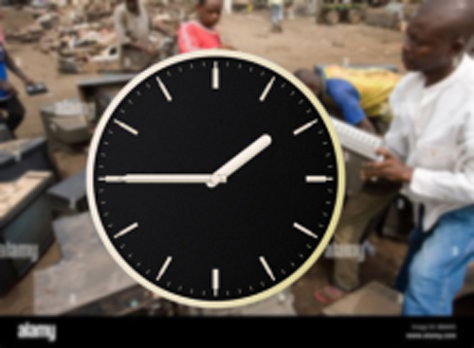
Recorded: 1 h 45 min
